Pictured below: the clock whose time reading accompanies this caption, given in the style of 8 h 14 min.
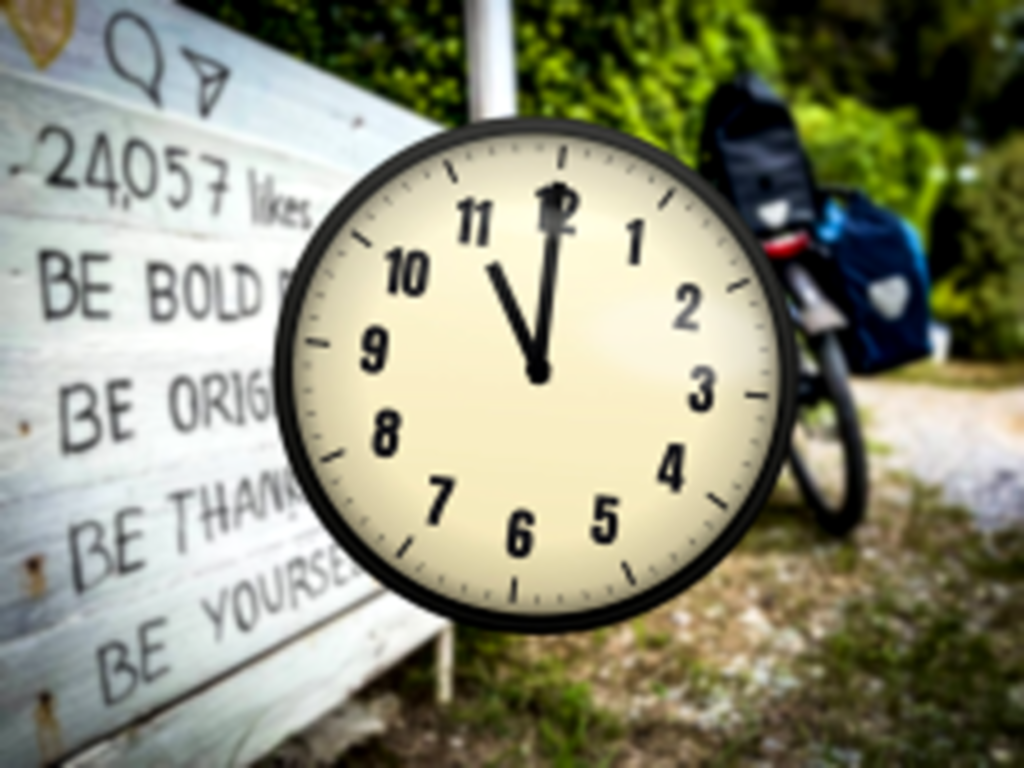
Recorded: 11 h 00 min
